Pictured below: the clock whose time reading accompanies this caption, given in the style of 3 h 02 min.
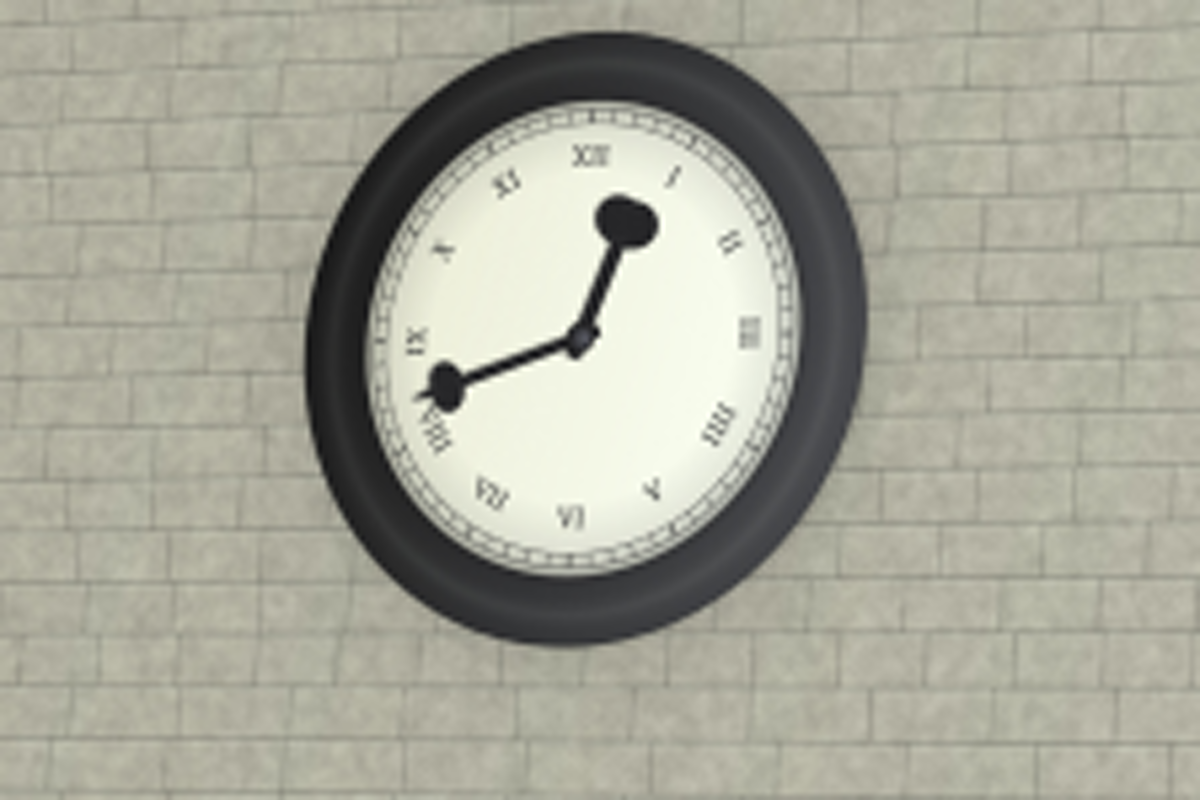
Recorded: 12 h 42 min
